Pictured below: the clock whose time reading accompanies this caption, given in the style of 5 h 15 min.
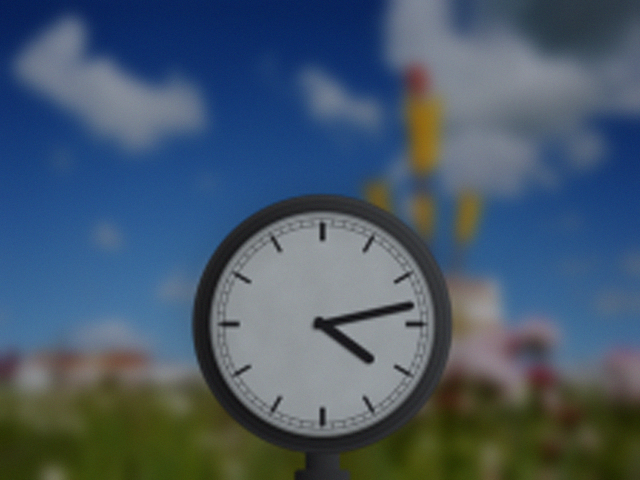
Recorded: 4 h 13 min
